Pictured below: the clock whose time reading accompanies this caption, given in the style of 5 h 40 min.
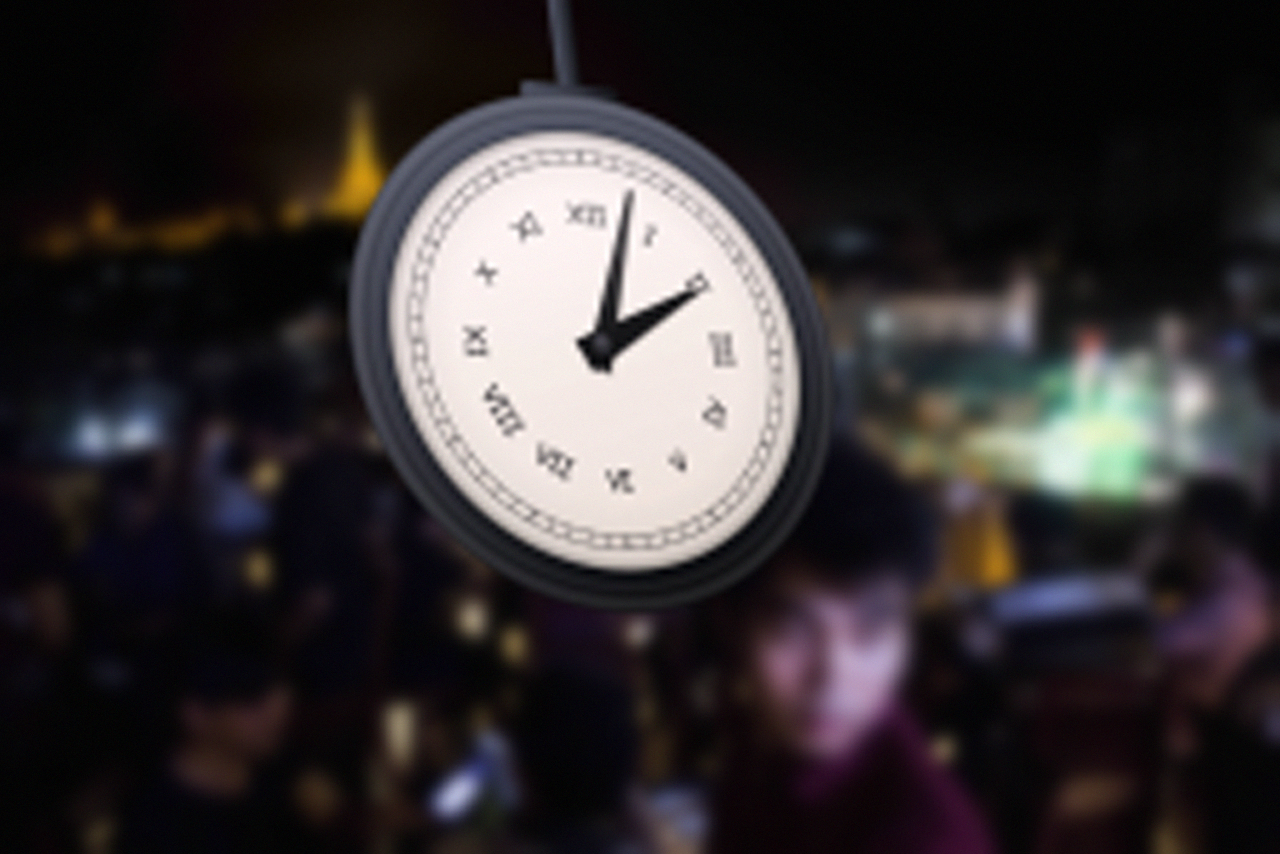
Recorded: 2 h 03 min
